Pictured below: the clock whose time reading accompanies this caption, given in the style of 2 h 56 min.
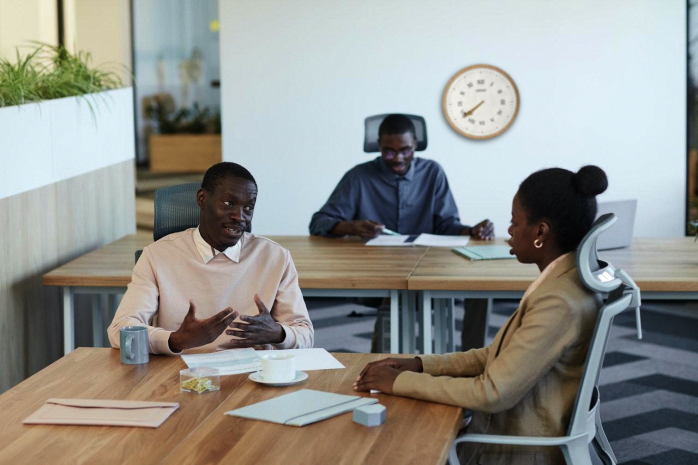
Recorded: 7 h 39 min
